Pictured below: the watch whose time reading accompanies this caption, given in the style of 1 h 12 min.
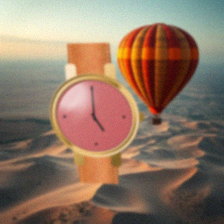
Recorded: 5 h 00 min
